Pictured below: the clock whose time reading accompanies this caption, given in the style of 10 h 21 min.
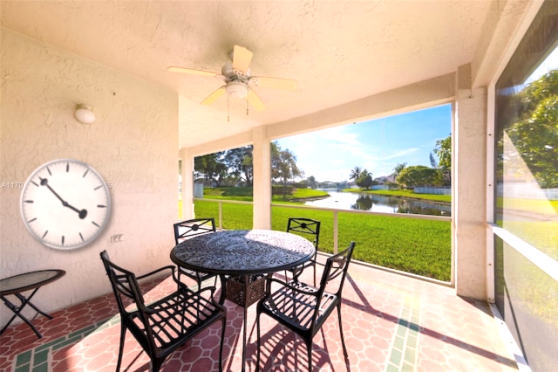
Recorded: 3 h 52 min
